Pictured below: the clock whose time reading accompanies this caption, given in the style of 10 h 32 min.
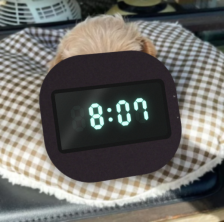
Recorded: 8 h 07 min
